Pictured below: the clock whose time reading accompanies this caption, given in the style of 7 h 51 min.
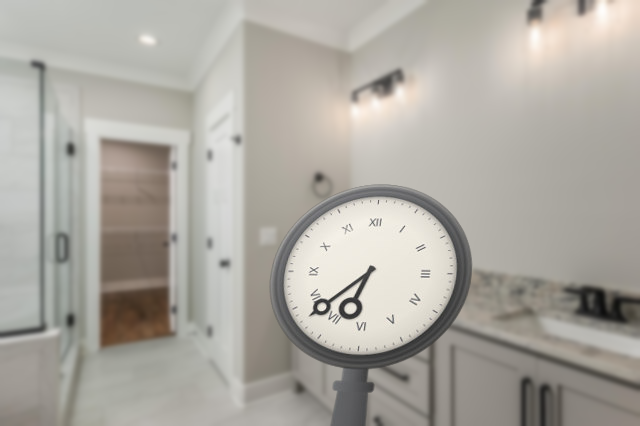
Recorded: 6 h 38 min
